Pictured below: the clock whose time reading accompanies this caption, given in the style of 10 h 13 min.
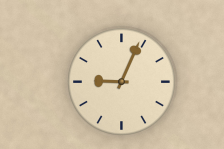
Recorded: 9 h 04 min
